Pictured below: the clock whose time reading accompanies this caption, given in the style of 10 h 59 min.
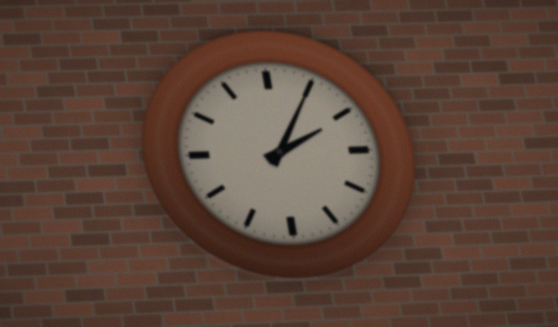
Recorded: 2 h 05 min
